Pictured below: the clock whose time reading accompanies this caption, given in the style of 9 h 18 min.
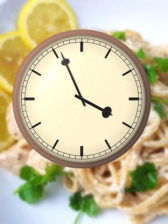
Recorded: 3 h 56 min
